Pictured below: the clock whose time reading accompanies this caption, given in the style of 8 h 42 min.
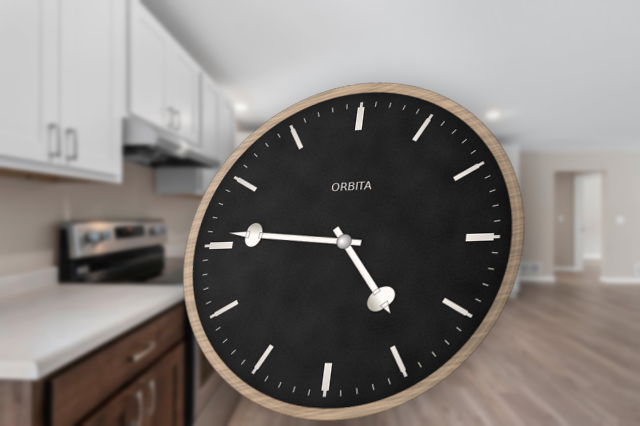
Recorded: 4 h 46 min
